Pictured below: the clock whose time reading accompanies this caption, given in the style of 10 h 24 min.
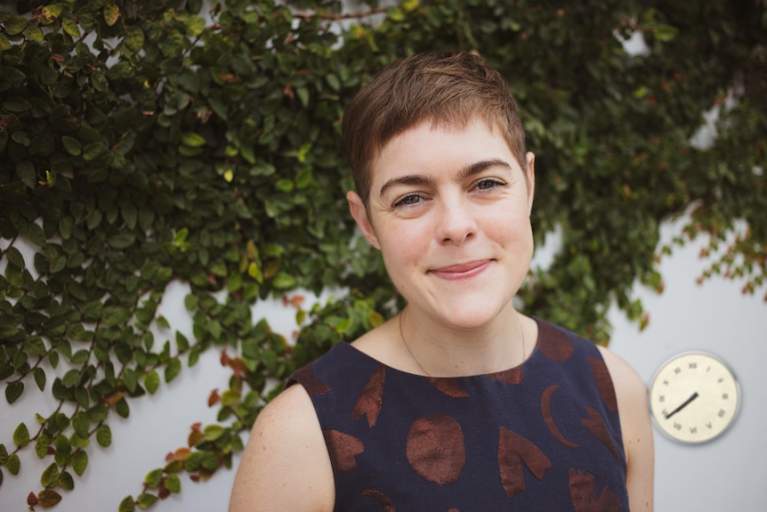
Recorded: 7 h 39 min
